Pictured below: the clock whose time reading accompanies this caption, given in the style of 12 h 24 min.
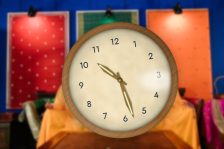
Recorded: 10 h 28 min
